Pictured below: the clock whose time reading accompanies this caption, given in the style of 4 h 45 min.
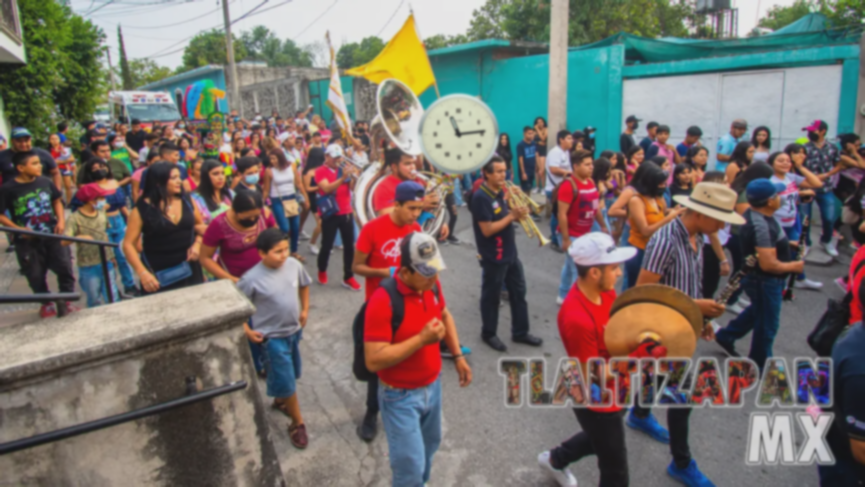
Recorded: 11 h 14 min
